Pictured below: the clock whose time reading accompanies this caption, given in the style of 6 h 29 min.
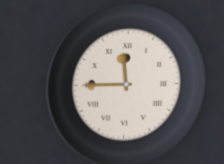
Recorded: 11 h 45 min
